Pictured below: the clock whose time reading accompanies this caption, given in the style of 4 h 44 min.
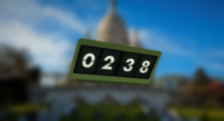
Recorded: 2 h 38 min
